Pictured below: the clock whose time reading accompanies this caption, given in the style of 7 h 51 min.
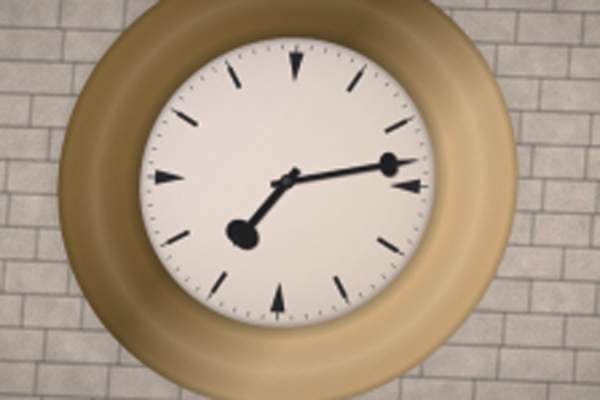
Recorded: 7 h 13 min
